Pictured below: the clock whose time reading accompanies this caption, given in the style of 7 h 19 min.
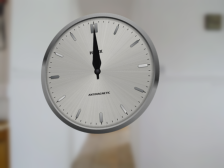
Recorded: 12 h 00 min
